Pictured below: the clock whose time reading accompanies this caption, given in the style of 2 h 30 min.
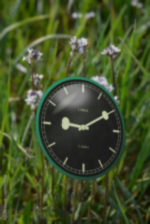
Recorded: 9 h 10 min
